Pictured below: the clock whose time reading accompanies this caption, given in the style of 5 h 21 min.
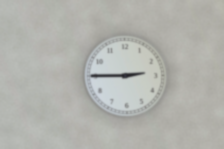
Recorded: 2 h 45 min
